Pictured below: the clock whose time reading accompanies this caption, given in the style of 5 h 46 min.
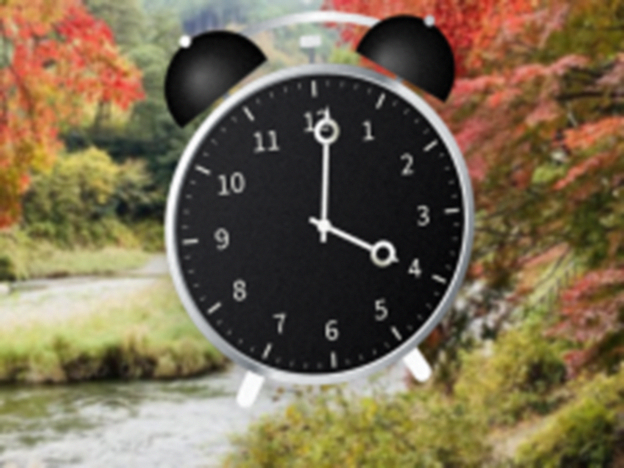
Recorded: 4 h 01 min
